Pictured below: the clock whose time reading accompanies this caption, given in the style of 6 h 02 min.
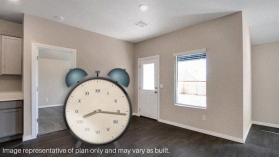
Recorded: 8 h 16 min
